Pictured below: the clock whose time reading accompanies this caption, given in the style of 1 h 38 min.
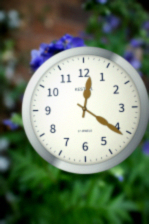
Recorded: 12 h 21 min
